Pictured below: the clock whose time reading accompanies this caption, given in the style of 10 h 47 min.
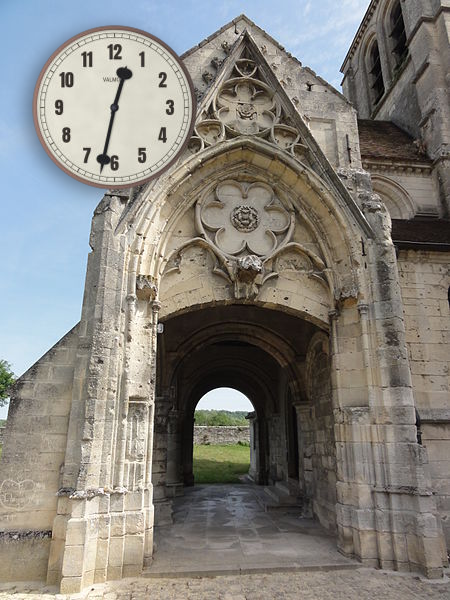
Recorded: 12 h 32 min
